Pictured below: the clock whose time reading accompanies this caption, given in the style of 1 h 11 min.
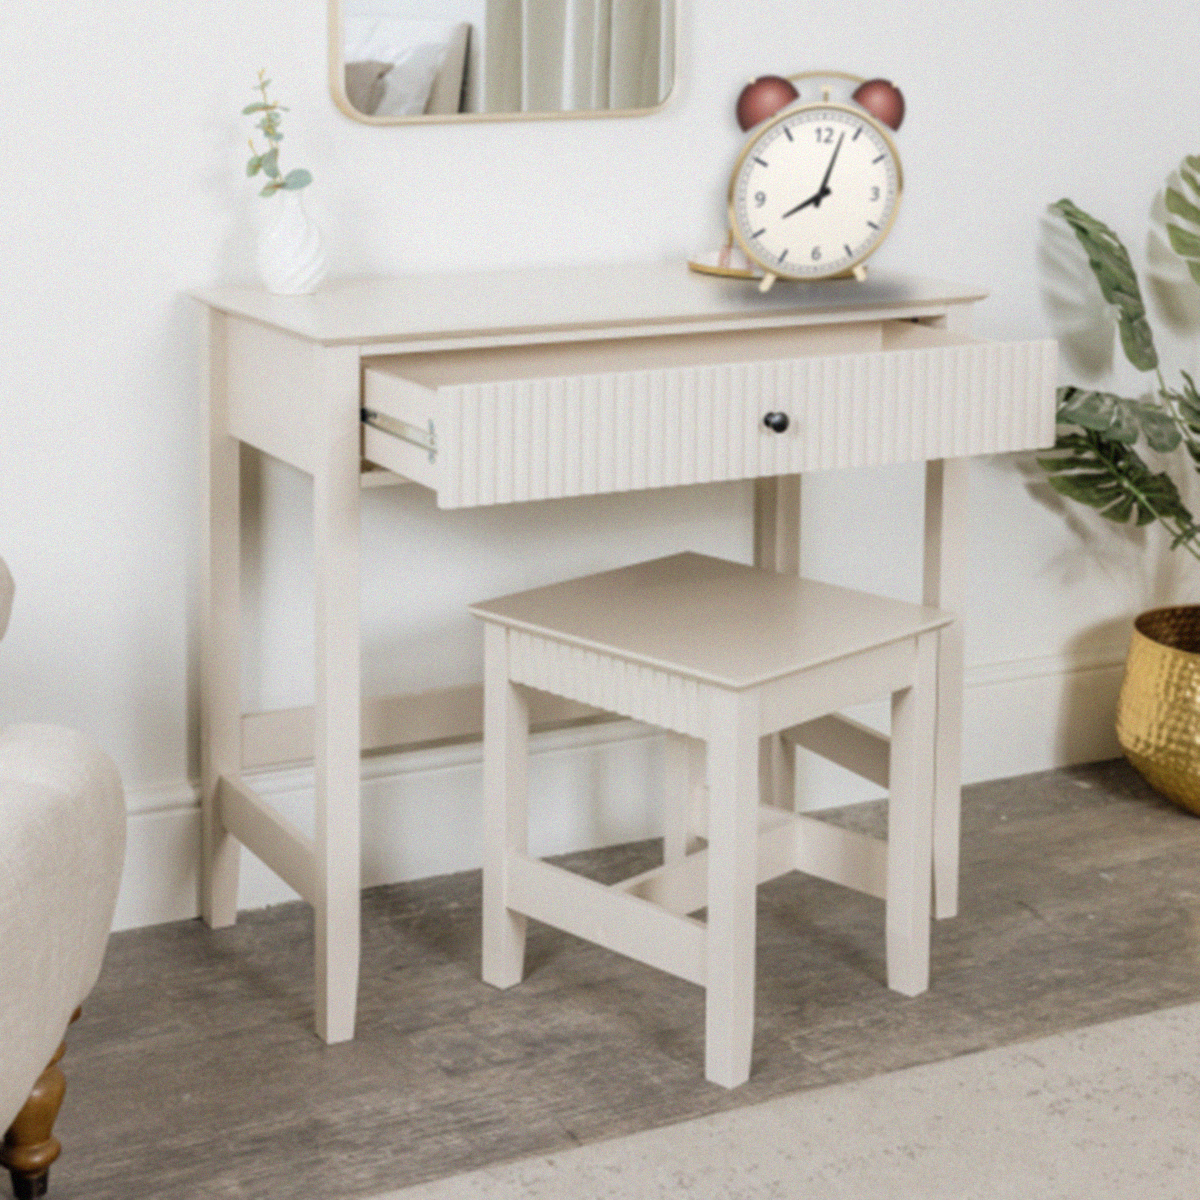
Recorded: 8 h 03 min
